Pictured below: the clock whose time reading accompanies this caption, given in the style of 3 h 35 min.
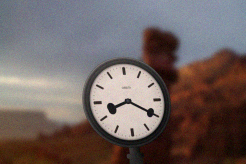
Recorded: 8 h 20 min
